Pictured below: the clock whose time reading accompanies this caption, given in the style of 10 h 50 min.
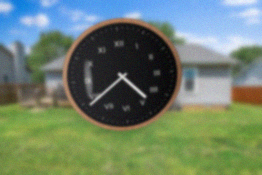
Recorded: 4 h 39 min
